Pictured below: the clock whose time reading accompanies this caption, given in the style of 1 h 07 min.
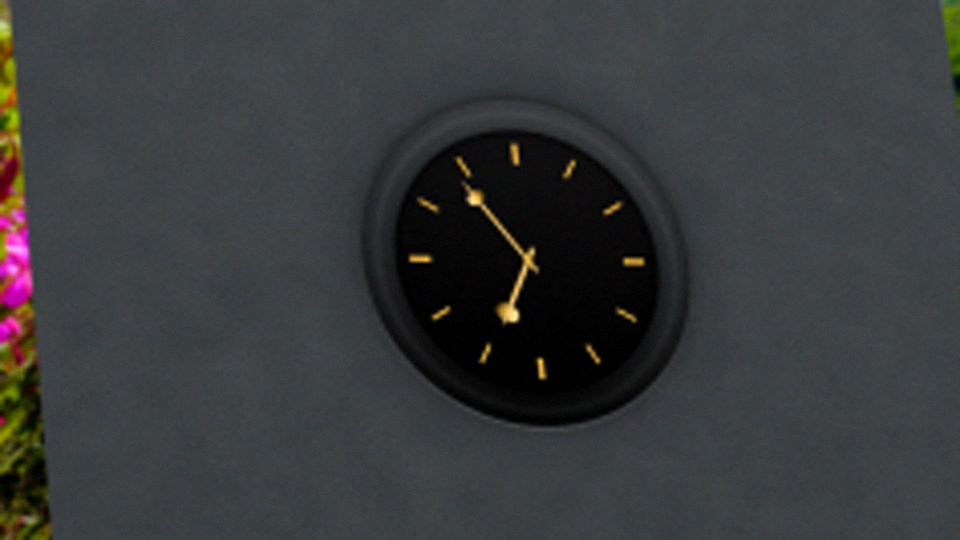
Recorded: 6 h 54 min
